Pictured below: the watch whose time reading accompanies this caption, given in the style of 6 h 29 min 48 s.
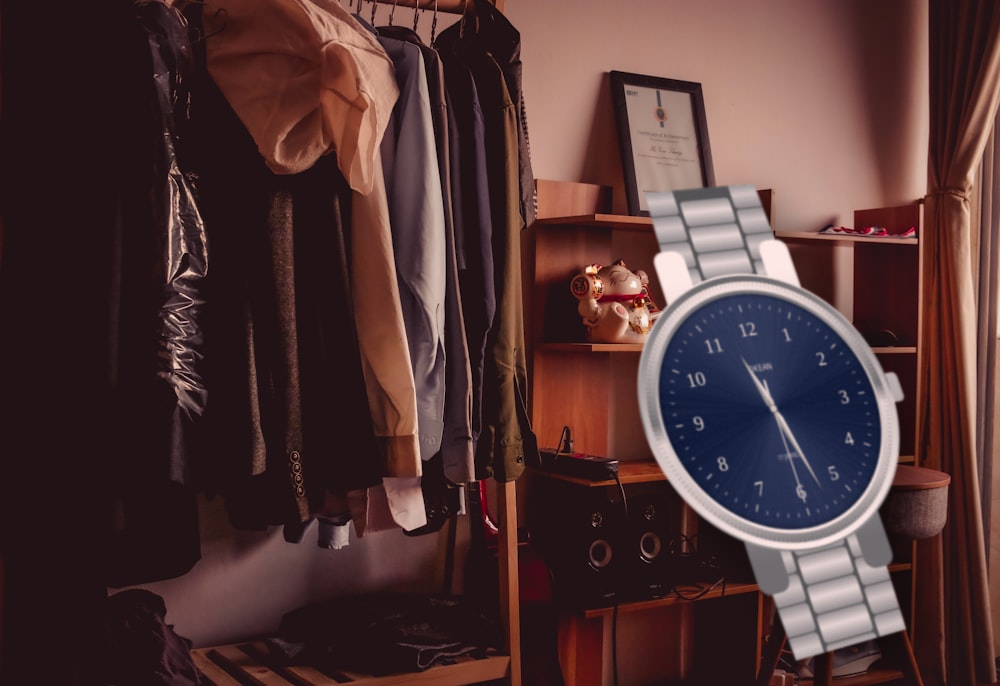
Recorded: 11 h 27 min 30 s
